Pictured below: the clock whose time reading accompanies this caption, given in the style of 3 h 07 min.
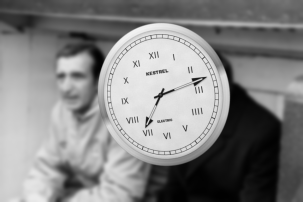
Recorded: 7 h 13 min
